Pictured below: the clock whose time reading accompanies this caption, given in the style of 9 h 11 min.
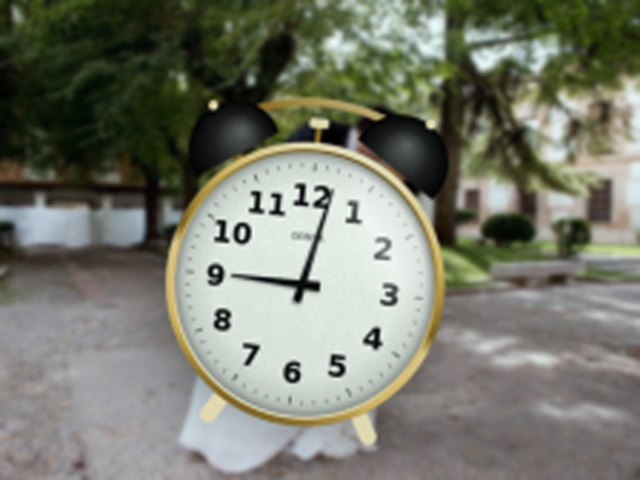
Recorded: 9 h 02 min
